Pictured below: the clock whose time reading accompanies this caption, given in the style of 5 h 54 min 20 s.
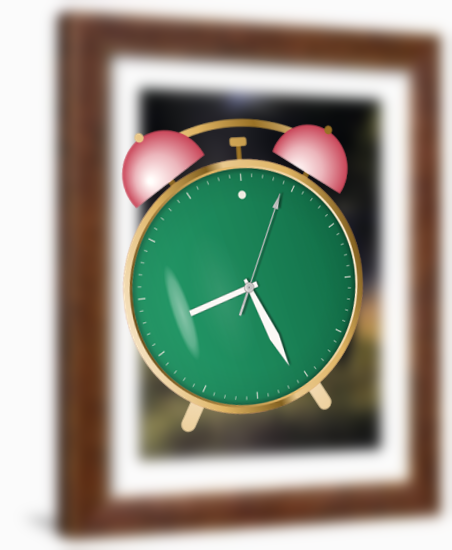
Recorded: 8 h 26 min 04 s
